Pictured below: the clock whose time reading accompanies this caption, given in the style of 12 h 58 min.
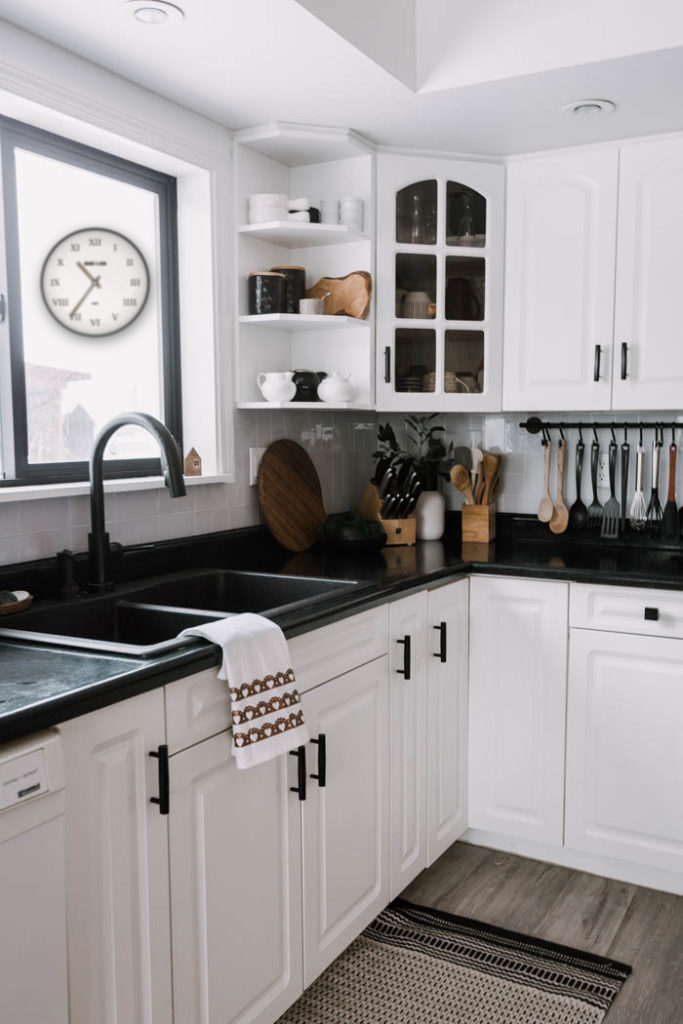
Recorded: 10 h 36 min
